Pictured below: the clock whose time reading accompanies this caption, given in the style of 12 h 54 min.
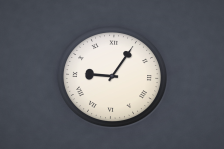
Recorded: 9 h 05 min
